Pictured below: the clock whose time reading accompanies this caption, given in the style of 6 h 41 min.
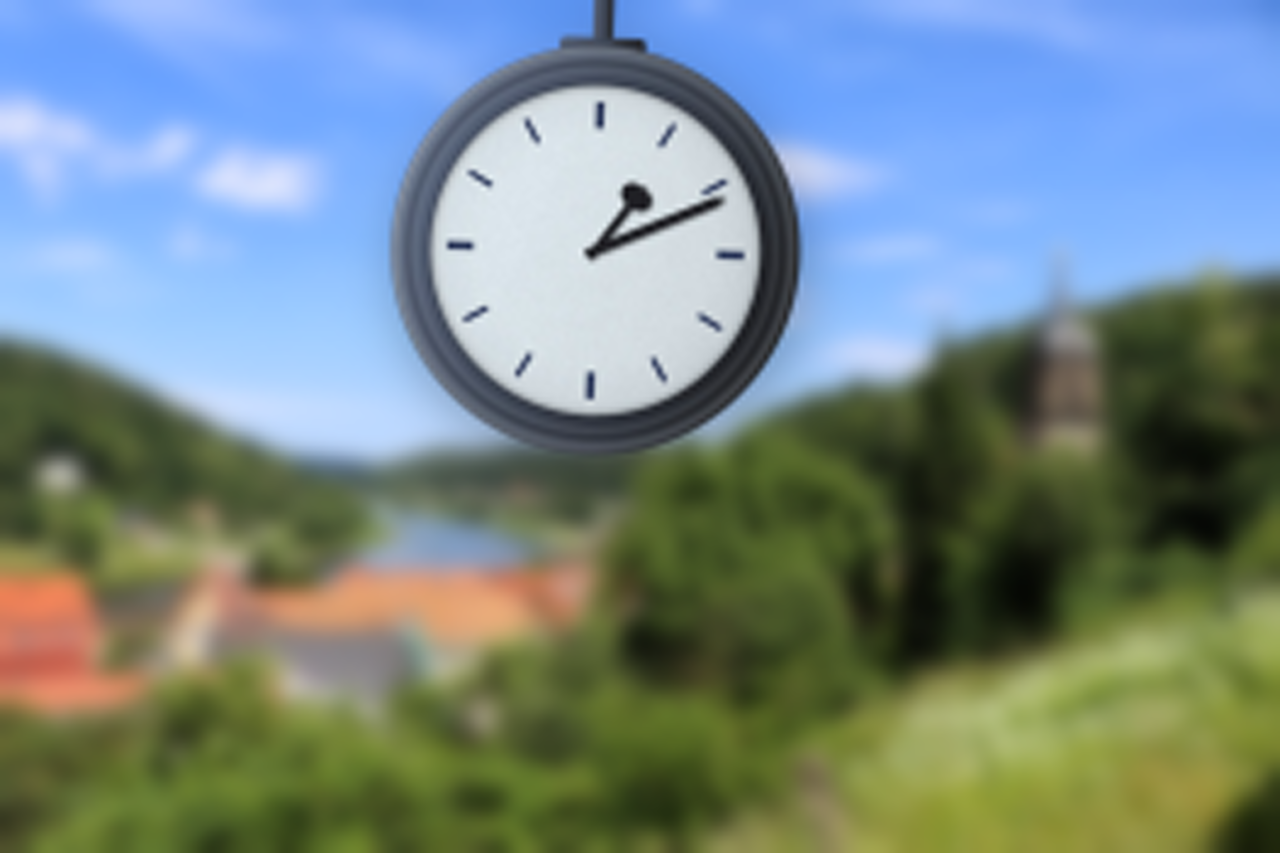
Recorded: 1 h 11 min
